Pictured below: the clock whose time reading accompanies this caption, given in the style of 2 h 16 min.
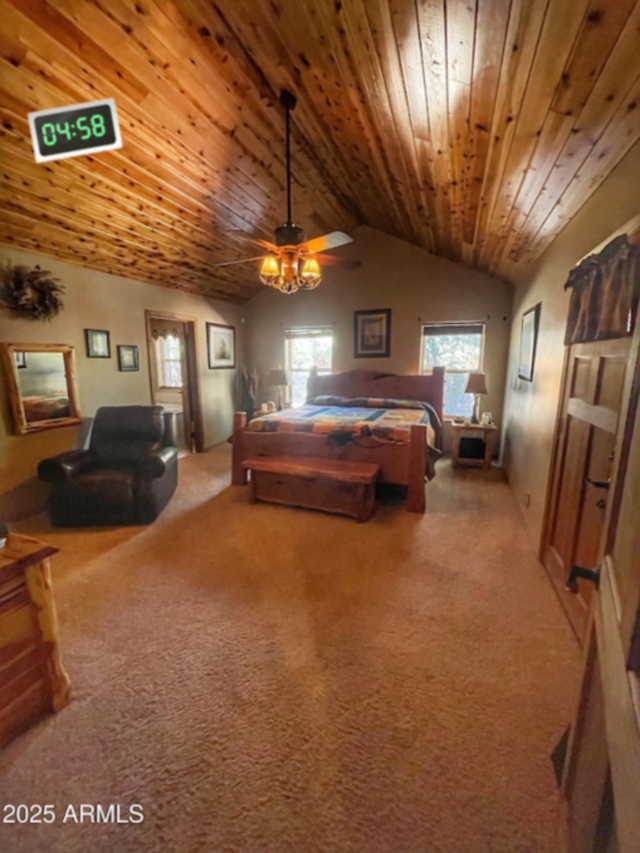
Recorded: 4 h 58 min
